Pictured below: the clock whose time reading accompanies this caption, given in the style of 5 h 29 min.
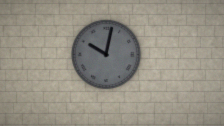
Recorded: 10 h 02 min
